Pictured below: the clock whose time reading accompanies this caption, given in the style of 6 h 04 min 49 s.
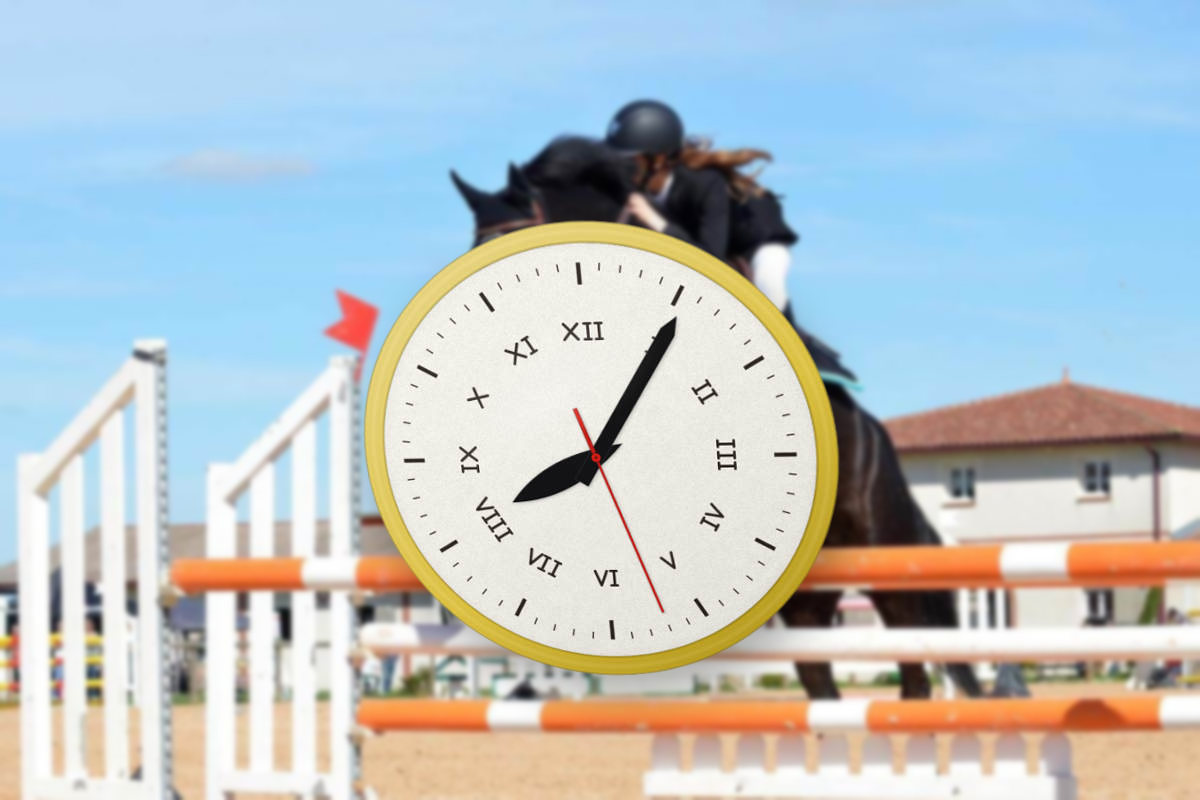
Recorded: 8 h 05 min 27 s
